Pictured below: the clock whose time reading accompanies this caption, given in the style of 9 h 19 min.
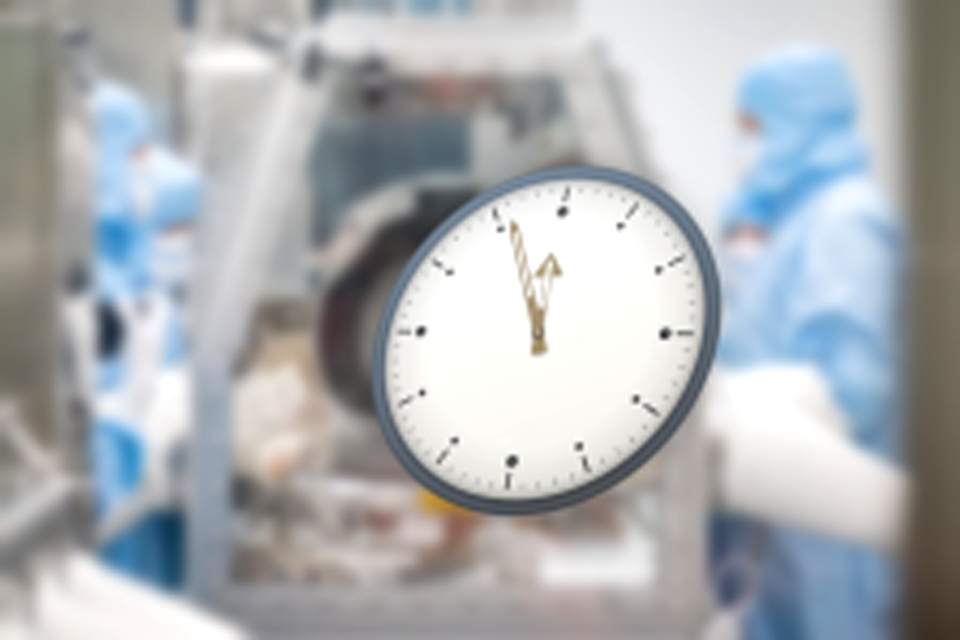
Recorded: 11 h 56 min
